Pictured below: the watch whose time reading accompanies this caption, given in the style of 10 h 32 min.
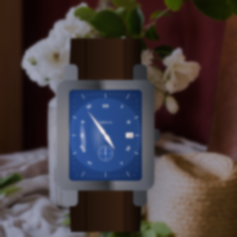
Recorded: 4 h 54 min
